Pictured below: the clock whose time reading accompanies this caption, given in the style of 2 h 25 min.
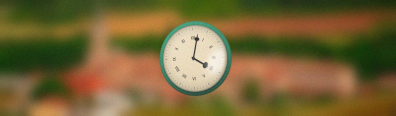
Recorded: 4 h 02 min
